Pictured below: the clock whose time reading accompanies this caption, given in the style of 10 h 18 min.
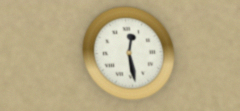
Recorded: 12 h 29 min
